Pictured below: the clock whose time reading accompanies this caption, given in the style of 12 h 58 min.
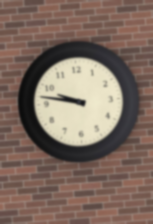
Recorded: 9 h 47 min
